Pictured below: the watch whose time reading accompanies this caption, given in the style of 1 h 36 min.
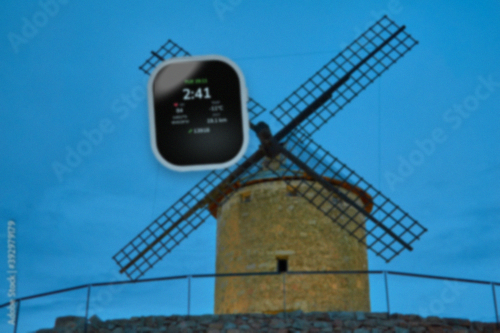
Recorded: 2 h 41 min
